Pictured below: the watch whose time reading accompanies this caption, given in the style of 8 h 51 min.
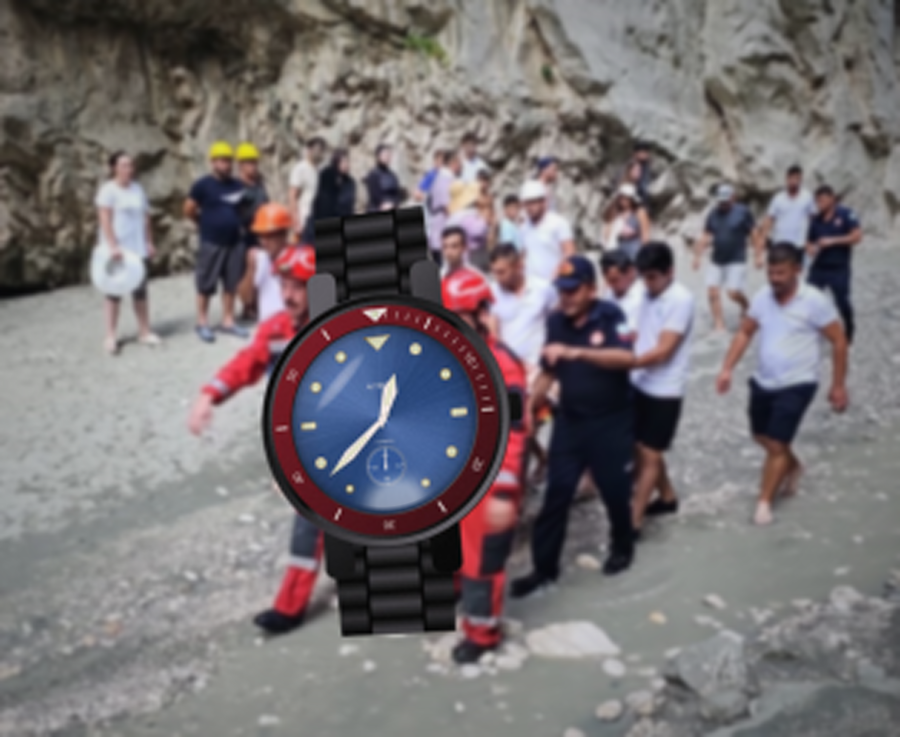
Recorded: 12 h 38 min
